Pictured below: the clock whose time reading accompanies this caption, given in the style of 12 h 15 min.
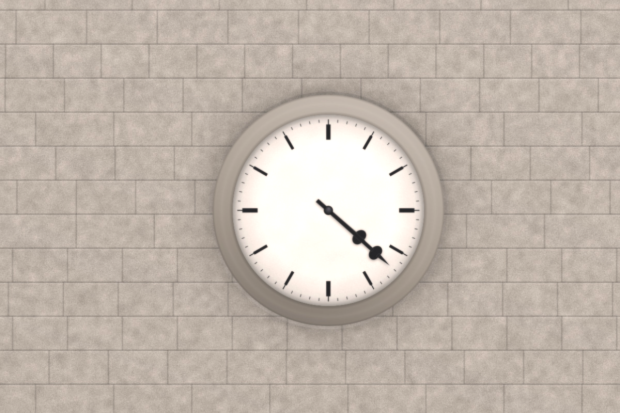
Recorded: 4 h 22 min
